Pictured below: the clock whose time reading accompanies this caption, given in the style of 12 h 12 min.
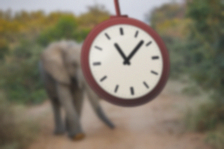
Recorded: 11 h 08 min
